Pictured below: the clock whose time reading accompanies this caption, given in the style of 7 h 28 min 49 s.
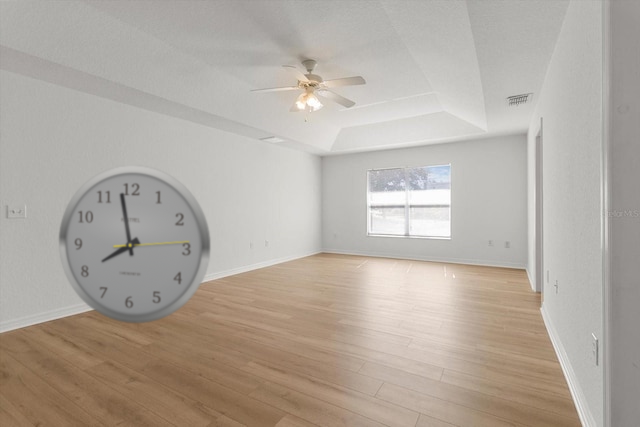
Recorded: 7 h 58 min 14 s
